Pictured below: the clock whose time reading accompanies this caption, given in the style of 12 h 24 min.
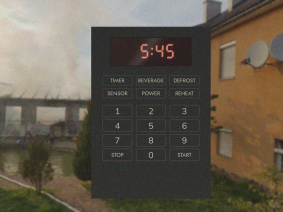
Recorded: 5 h 45 min
